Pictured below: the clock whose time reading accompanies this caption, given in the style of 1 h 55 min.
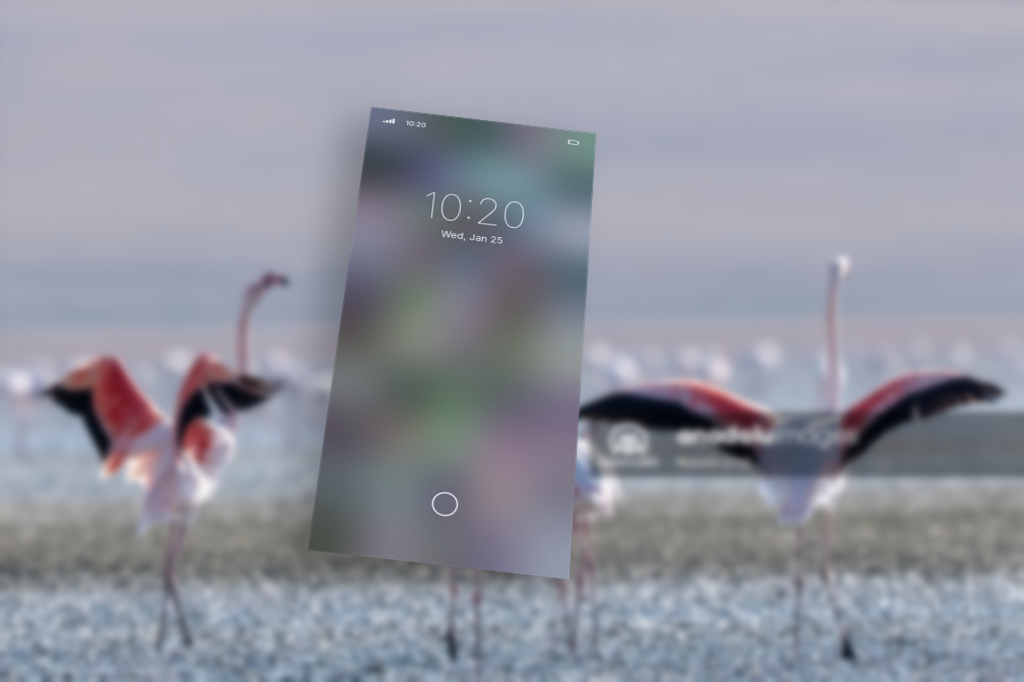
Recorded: 10 h 20 min
